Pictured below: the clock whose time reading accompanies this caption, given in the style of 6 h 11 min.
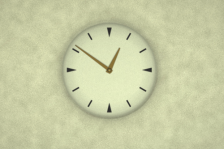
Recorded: 12 h 51 min
